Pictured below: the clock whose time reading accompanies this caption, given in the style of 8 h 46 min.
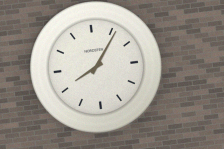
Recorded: 8 h 06 min
